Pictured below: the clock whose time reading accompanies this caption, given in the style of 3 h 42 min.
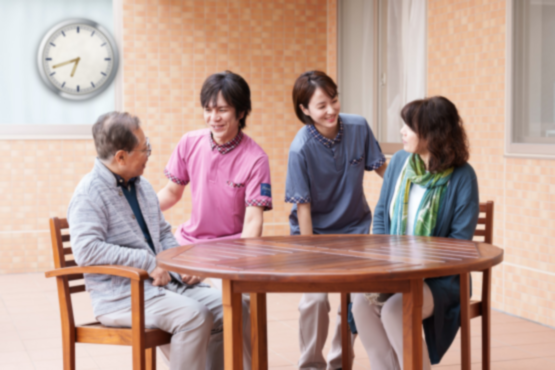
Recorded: 6 h 42 min
